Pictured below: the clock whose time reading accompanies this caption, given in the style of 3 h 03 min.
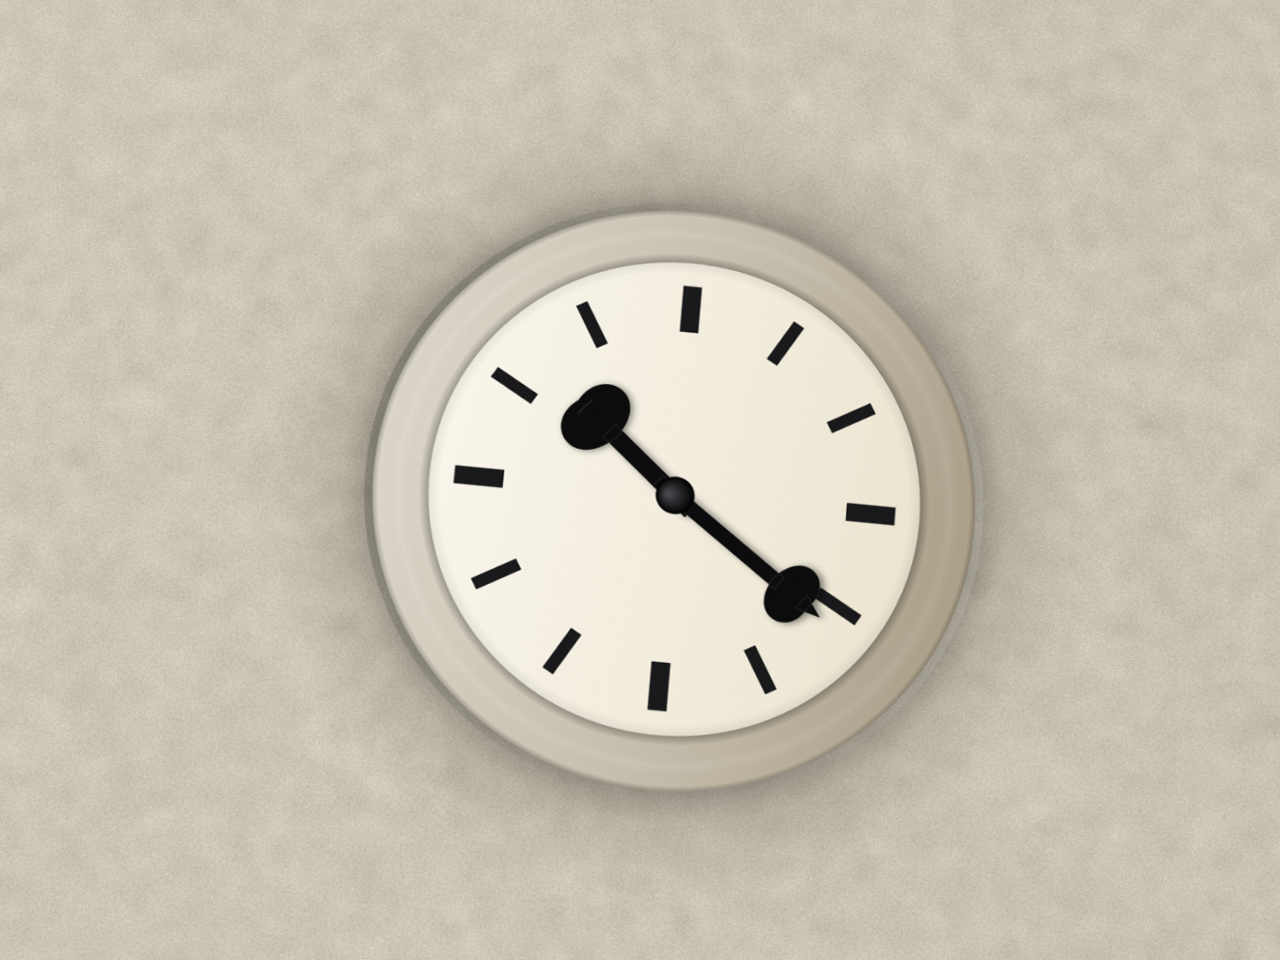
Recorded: 10 h 21 min
